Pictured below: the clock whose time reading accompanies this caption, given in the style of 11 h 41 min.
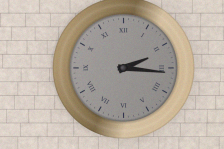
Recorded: 2 h 16 min
